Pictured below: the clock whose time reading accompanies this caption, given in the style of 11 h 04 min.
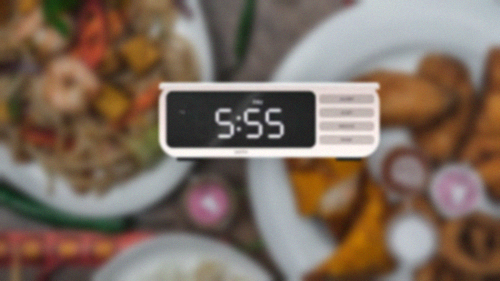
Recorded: 5 h 55 min
